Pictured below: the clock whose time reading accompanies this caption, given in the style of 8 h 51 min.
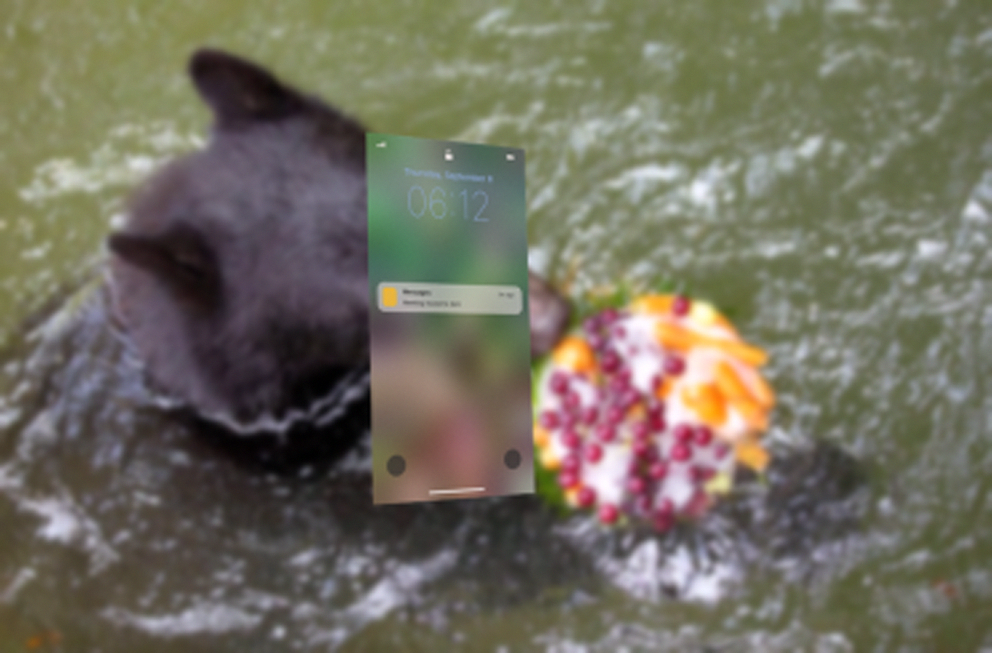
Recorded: 6 h 12 min
